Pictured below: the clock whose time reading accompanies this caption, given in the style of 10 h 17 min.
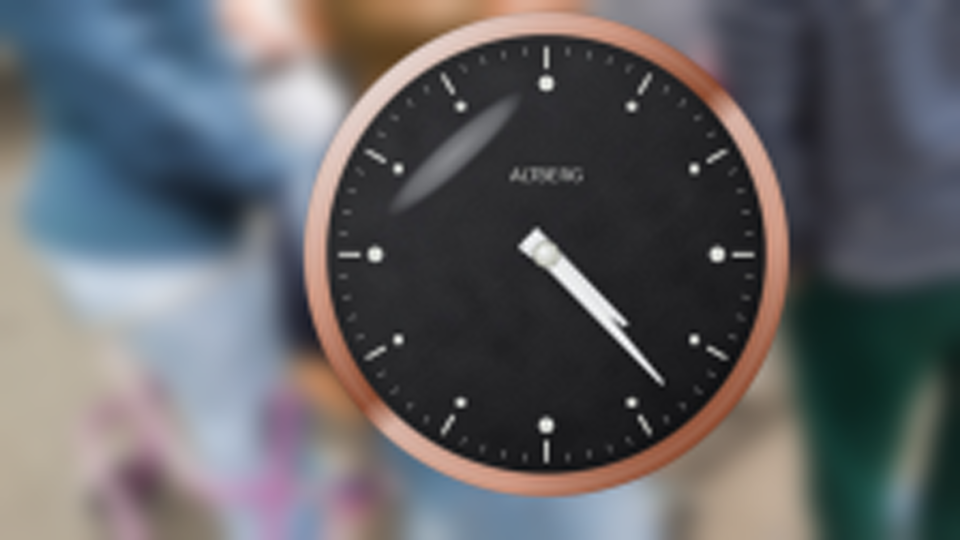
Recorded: 4 h 23 min
